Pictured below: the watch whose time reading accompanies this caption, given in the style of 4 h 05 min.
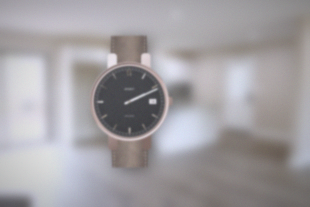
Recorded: 2 h 11 min
